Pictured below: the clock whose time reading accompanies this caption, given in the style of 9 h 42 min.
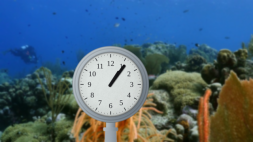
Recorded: 1 h 06 min
